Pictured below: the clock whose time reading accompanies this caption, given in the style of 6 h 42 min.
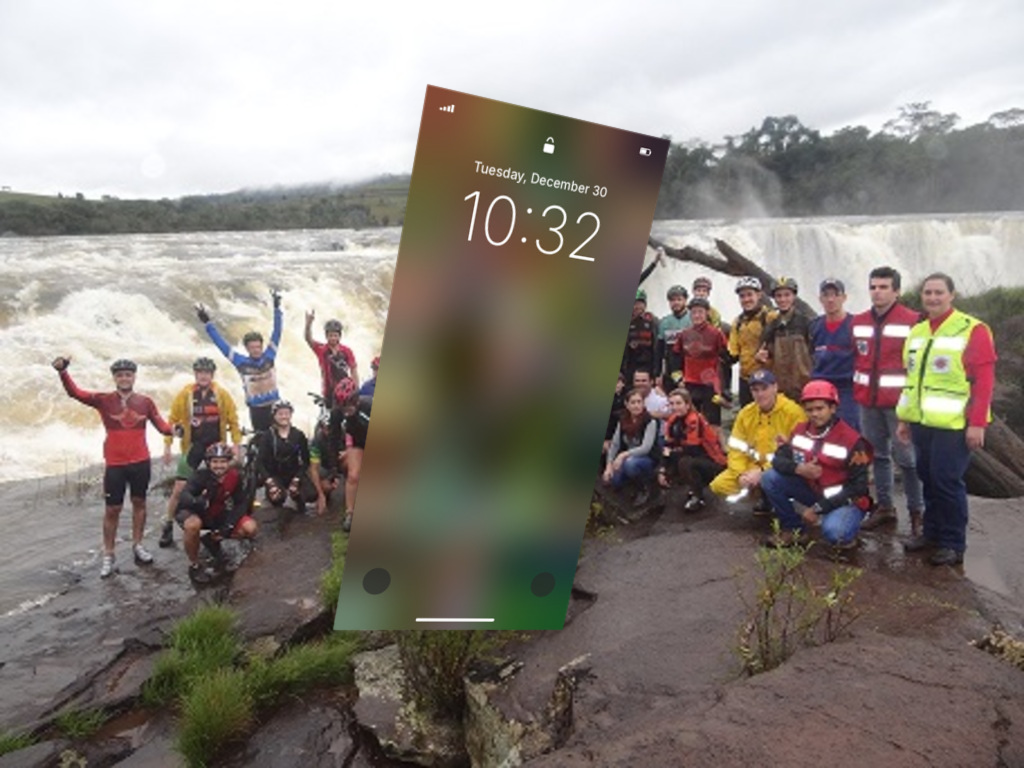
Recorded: 10 h 32 min
